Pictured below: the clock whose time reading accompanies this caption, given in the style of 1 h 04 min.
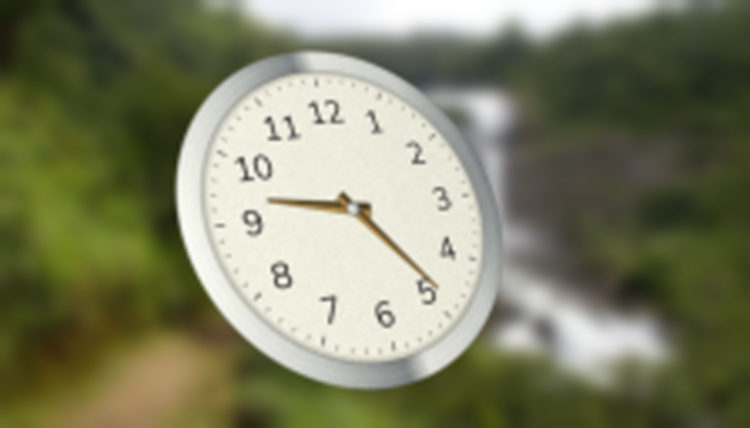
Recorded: 9 h 24 min
